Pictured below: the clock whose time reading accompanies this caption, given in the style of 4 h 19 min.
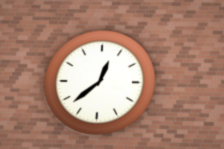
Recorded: 12 h 38 min
